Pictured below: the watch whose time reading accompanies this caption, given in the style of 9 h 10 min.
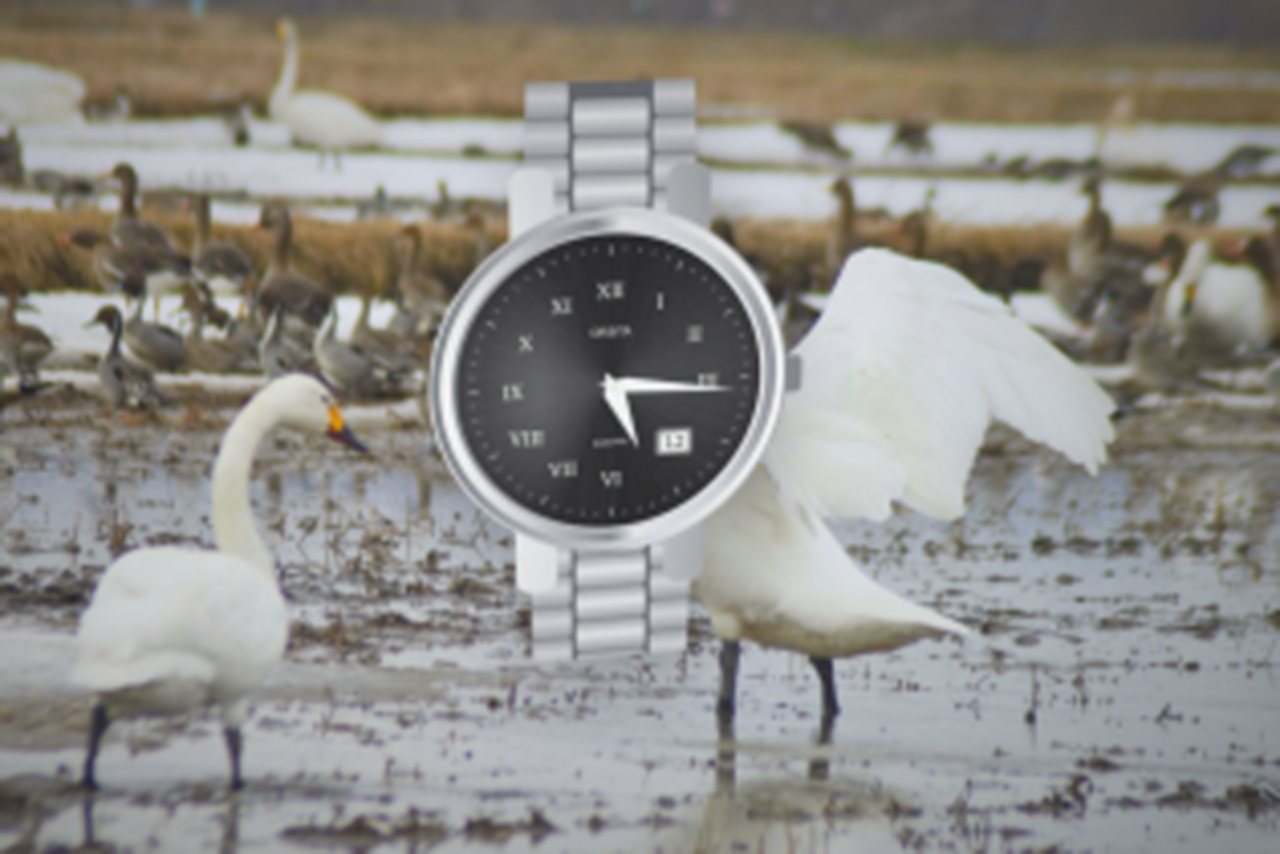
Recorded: 5 h 16 min
